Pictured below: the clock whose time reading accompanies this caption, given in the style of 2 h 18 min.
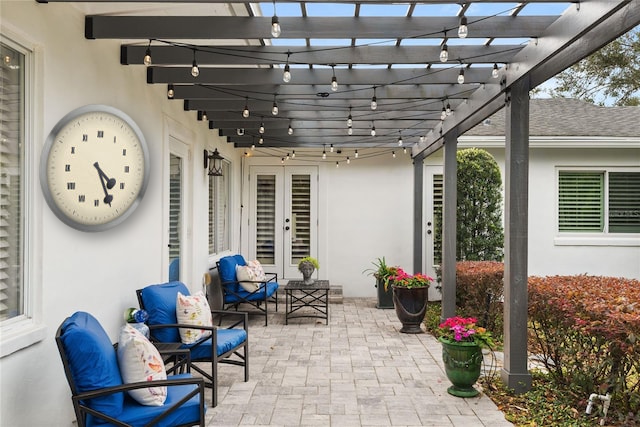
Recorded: 4 h 26 min
